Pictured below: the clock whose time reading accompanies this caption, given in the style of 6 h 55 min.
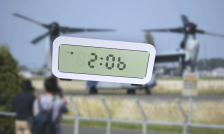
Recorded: 2 h 06 min
